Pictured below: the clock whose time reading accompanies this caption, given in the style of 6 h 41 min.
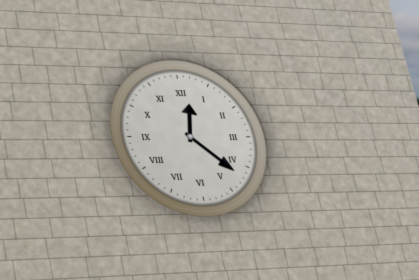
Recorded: 12 h 22 min
